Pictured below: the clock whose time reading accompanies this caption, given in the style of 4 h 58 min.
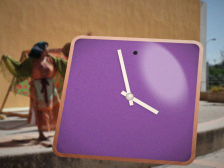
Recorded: 3 h 57 min
